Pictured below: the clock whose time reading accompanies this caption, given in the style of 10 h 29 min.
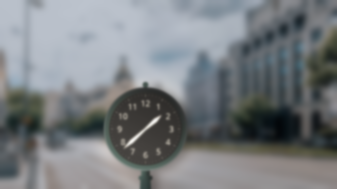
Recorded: 1 h 38 min
